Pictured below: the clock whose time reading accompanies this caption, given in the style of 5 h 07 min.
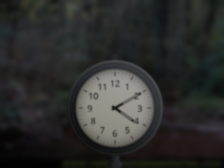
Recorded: 4 h 10 min
